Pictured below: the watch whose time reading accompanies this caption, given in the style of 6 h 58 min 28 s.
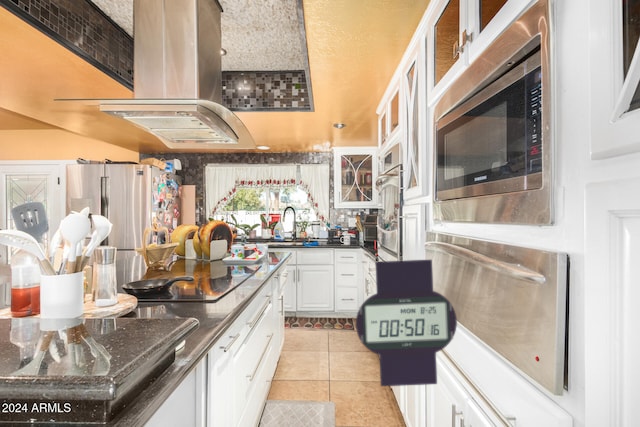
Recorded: 0 h 50 min 16 s
